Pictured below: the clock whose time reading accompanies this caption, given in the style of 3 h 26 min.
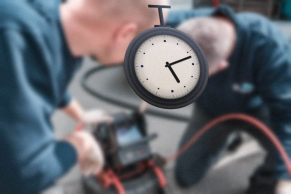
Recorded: 5 h 12 min
